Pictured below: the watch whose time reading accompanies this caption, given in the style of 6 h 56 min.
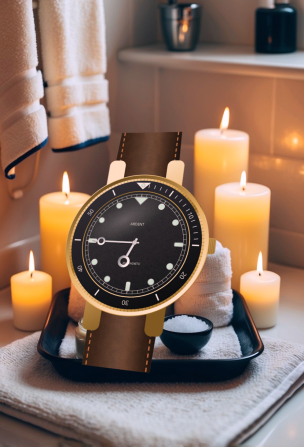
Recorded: 6 h 45 min
